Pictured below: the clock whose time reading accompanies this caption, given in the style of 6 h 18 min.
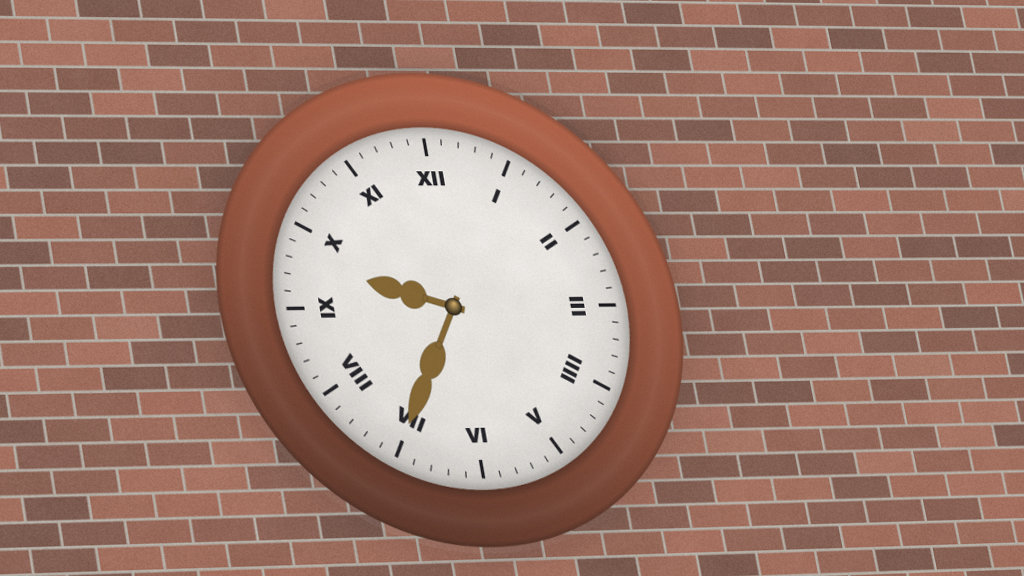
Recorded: 9 h 35 min
